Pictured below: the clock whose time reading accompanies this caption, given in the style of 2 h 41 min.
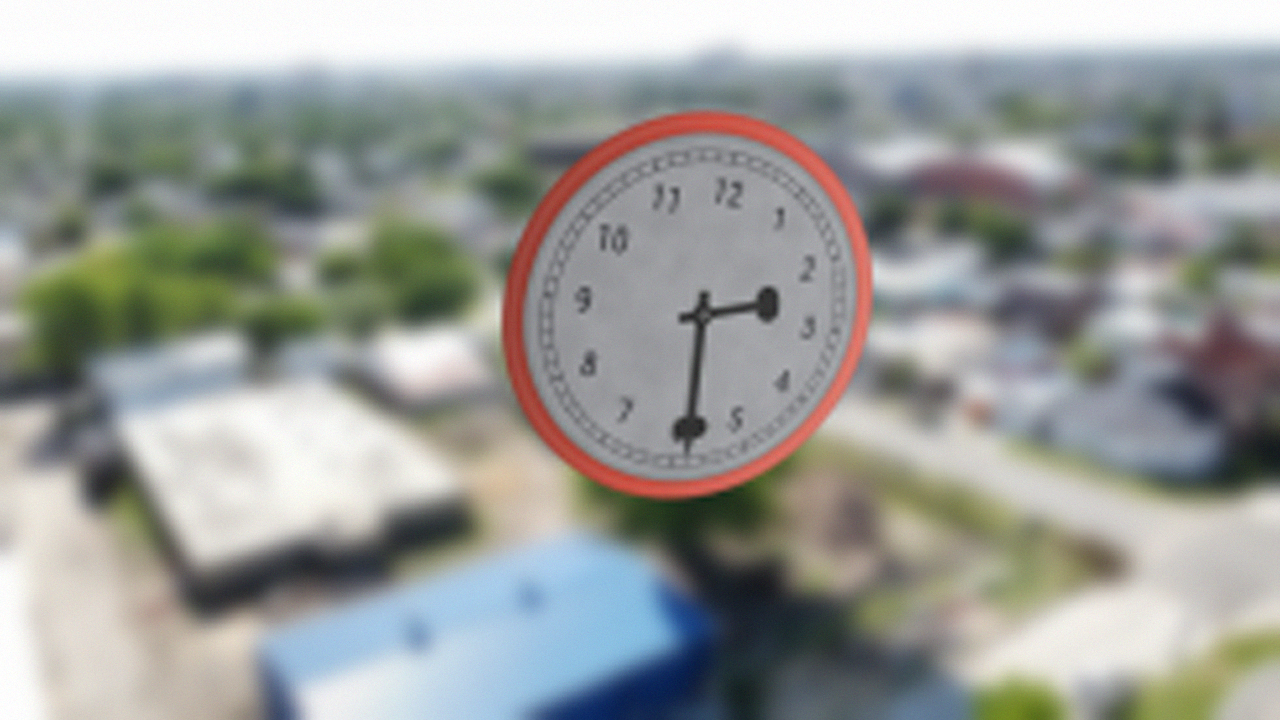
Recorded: 2 h 29 min
